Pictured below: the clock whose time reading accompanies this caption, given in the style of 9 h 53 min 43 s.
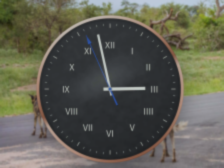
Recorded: 2 h 57 min 56 s
